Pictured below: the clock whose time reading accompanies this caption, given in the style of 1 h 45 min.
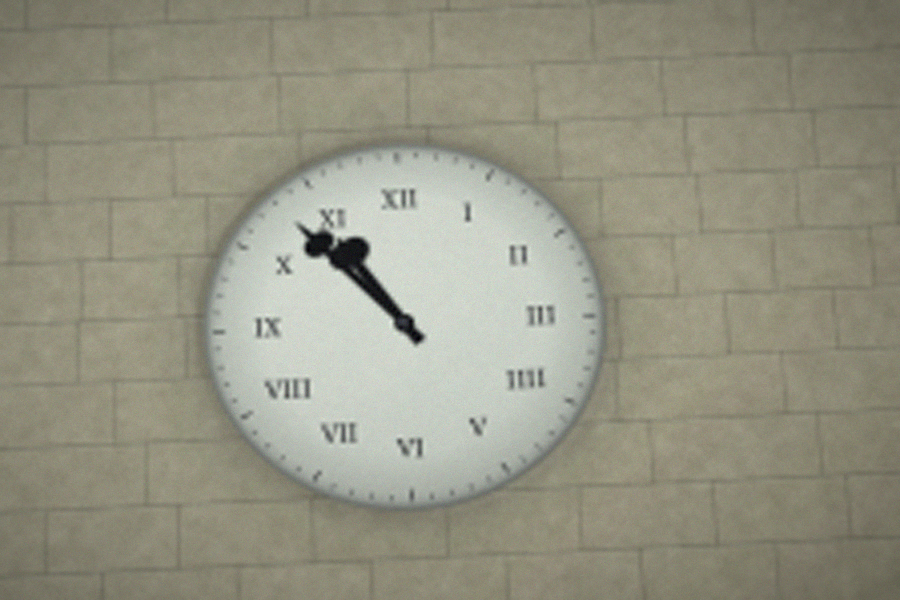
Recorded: 10 h 53 min
